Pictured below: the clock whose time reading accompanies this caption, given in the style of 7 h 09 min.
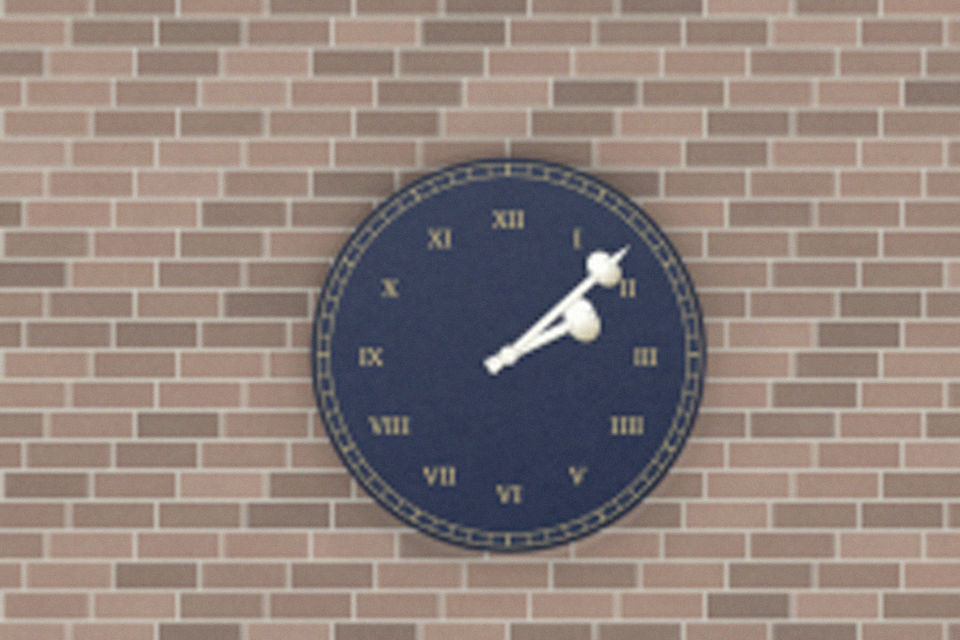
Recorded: 2 h 08 min
